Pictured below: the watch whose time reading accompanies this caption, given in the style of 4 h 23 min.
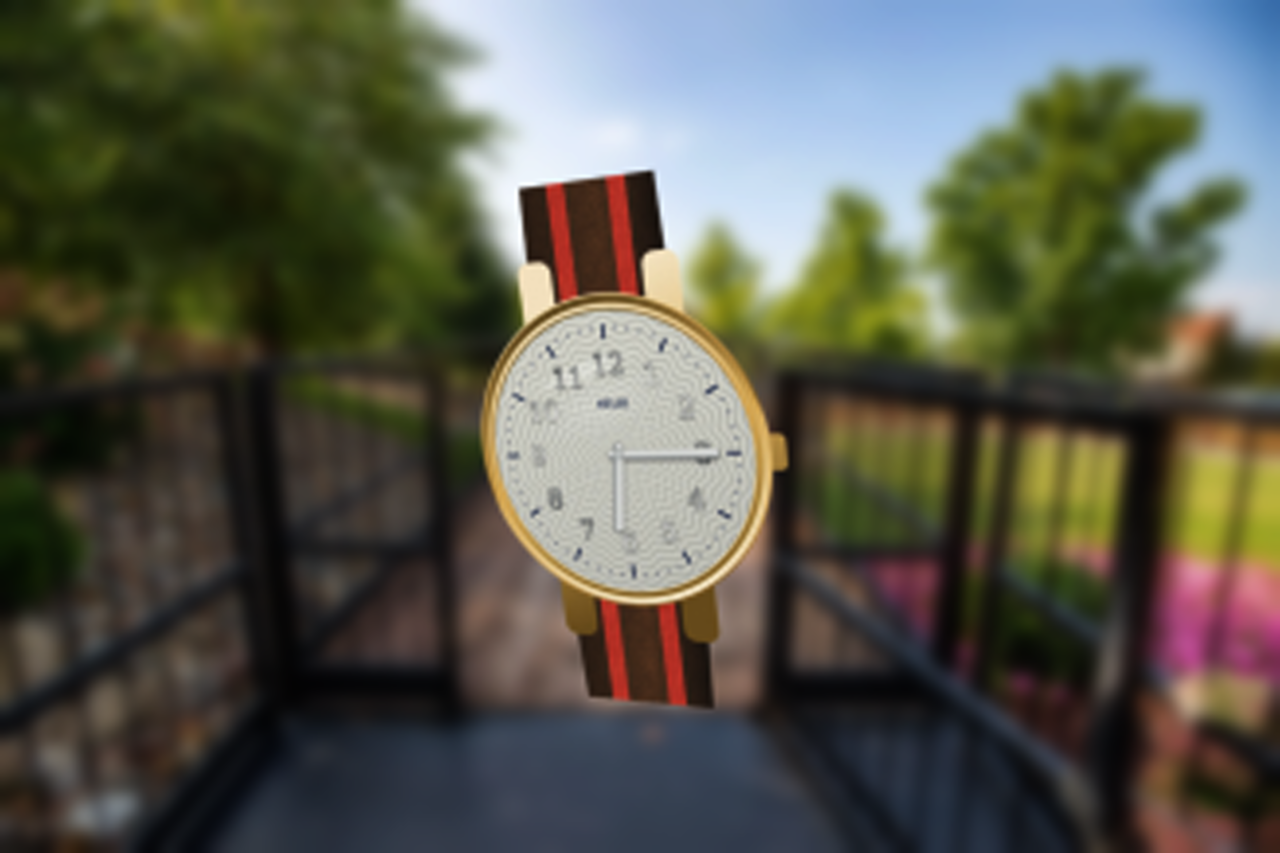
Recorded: 6 h 15 min
